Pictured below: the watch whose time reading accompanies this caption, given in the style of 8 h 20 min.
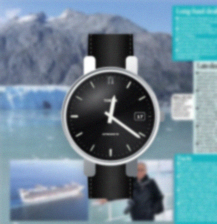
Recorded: 12 h 21 min
